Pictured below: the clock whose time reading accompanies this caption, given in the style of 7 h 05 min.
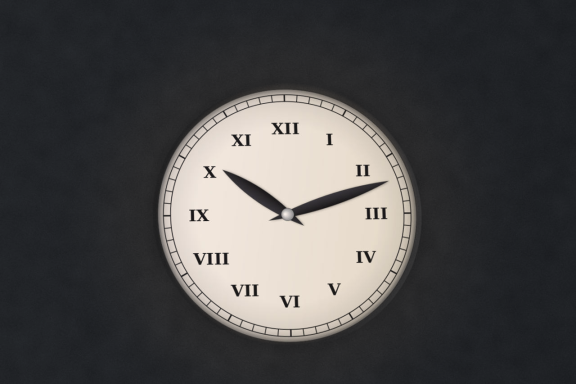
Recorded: 10 h 12 min
